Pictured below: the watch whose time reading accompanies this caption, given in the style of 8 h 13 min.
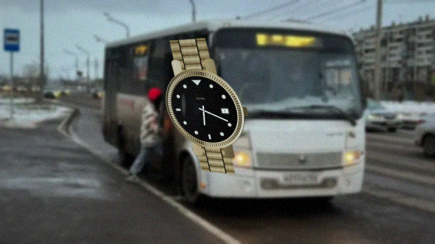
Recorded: 6 h 19 min
